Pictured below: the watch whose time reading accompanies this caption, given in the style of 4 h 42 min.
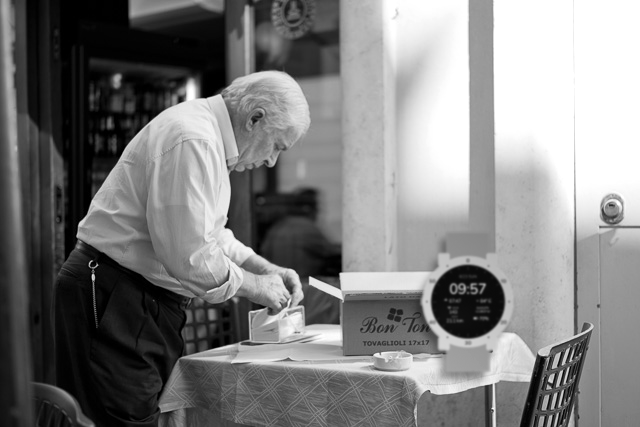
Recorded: 9 h 57 min
